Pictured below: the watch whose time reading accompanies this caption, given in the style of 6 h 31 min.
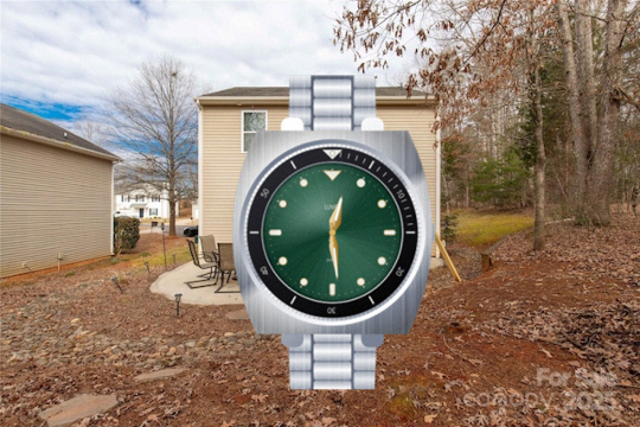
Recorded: 12 h 29 min
